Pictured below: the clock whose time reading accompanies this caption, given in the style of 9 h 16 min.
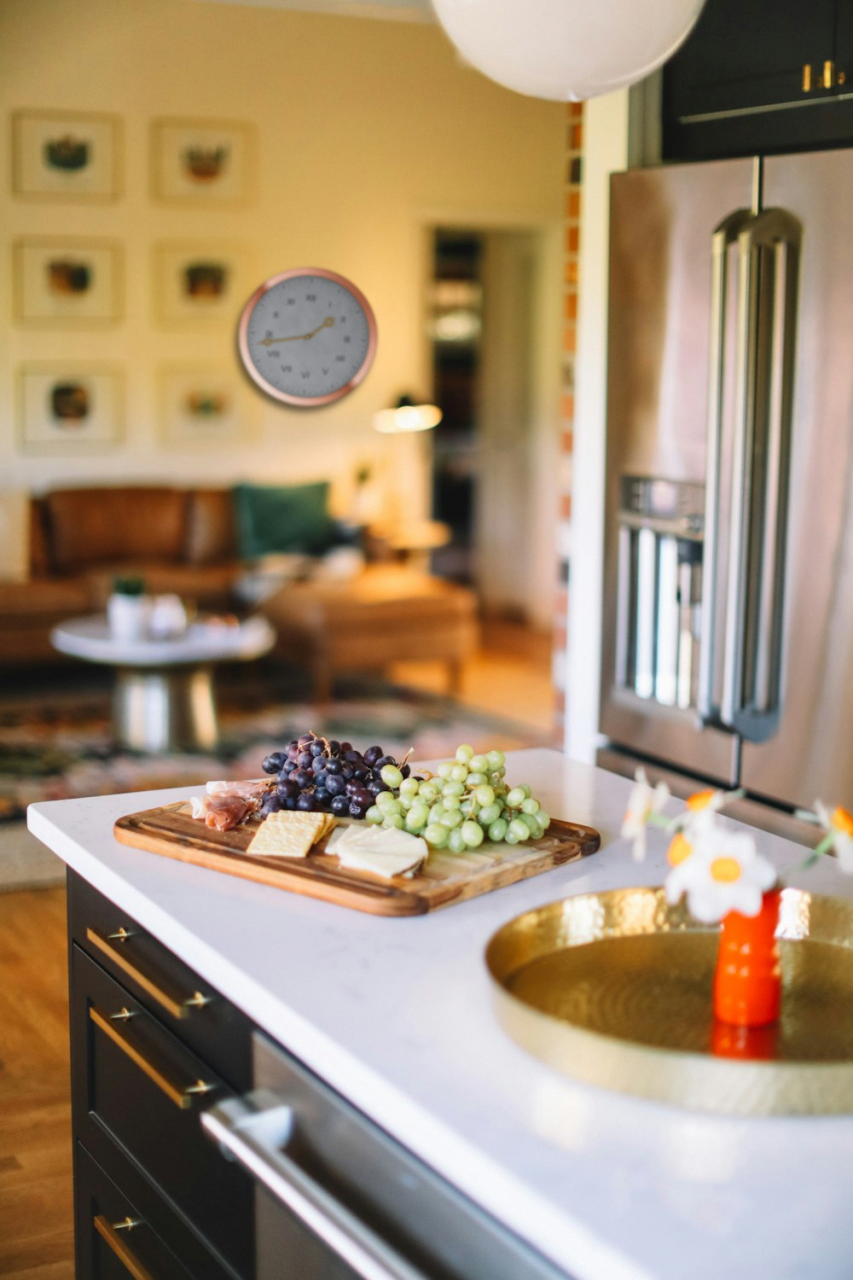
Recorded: 1 h 43 min
